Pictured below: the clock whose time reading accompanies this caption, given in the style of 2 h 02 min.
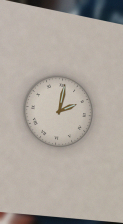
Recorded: 2 h 01 min
